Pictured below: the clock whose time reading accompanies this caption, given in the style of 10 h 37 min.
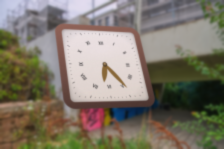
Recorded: 6 h 24 min
